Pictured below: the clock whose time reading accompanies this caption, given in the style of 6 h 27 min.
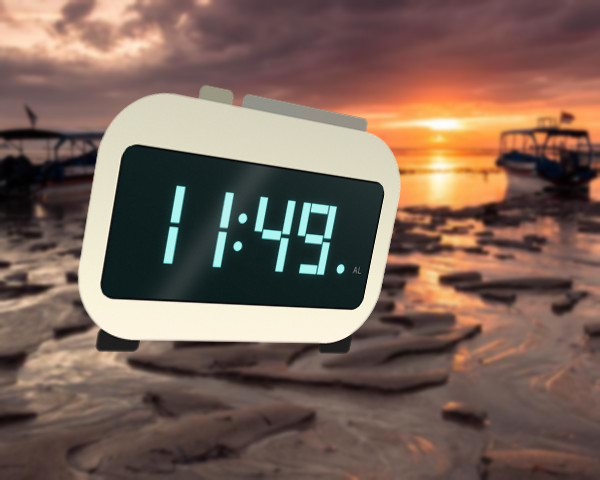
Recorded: 11 h 49 min
